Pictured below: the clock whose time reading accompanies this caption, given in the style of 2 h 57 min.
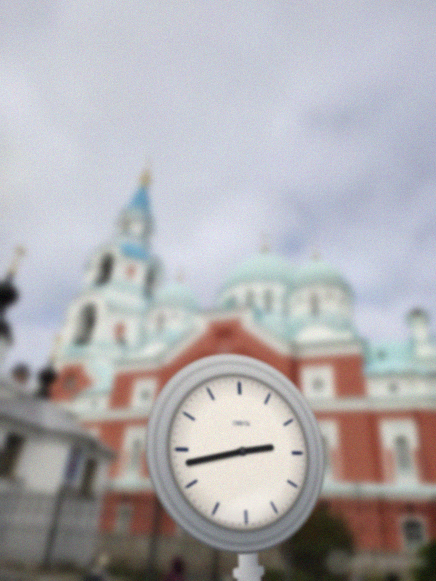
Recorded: 2 h 43 min
